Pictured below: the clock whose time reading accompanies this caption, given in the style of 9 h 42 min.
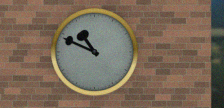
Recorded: 10 h 49 min
